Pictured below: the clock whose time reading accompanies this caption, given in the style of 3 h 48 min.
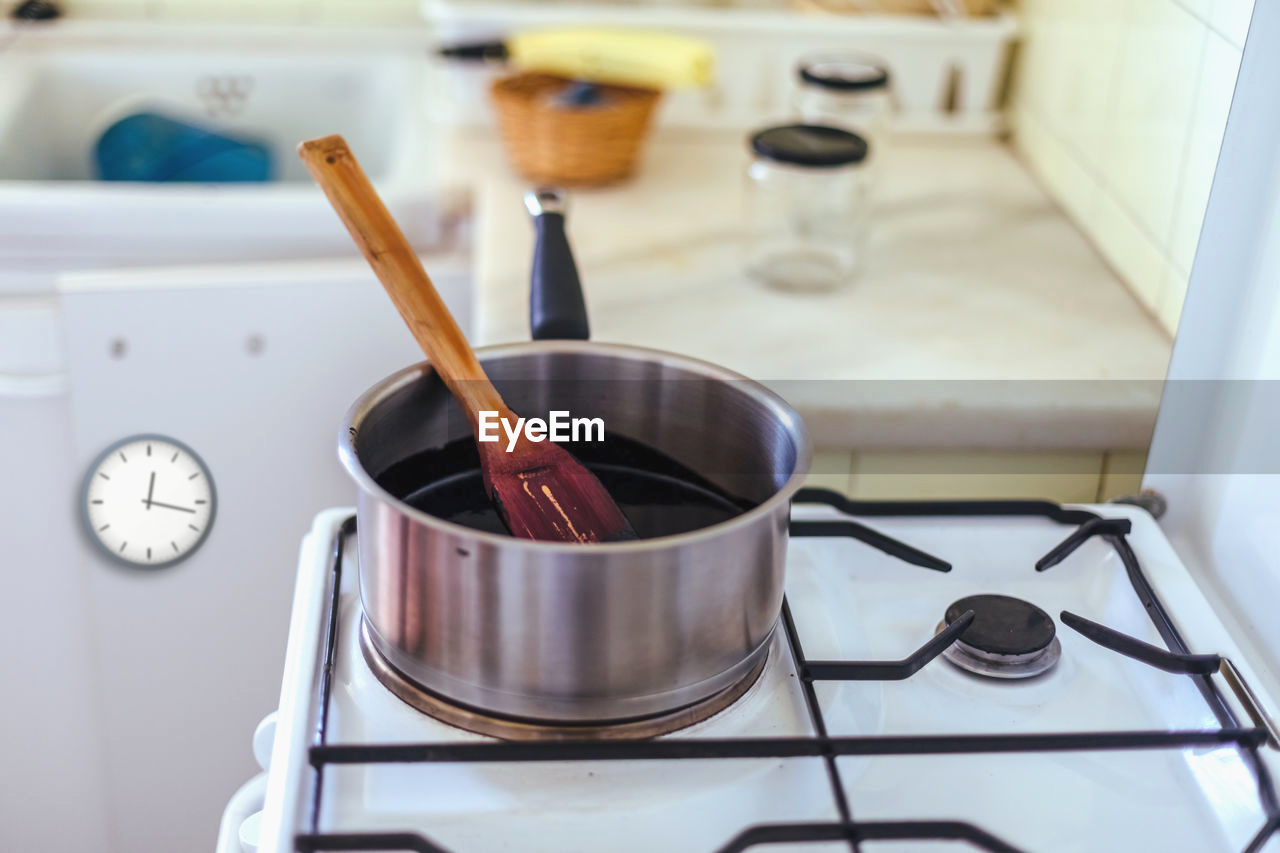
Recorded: 12 h 17 min
